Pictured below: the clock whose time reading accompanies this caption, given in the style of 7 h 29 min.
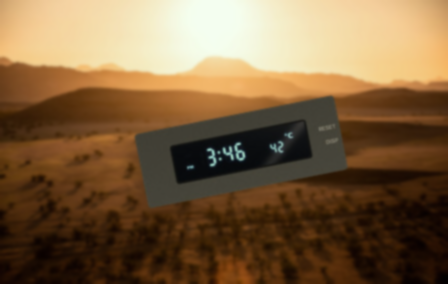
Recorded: 3 h 46 min
